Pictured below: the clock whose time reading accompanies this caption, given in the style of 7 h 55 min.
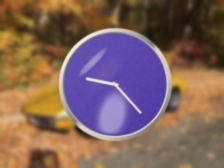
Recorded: 9 h 23 min
